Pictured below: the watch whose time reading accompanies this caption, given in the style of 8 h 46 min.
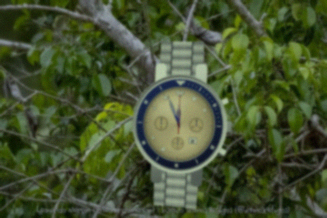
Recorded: 11 h 56 min
